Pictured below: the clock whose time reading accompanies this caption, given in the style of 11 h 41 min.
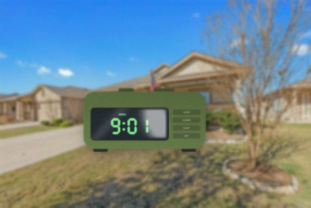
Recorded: 9 h 01 min
